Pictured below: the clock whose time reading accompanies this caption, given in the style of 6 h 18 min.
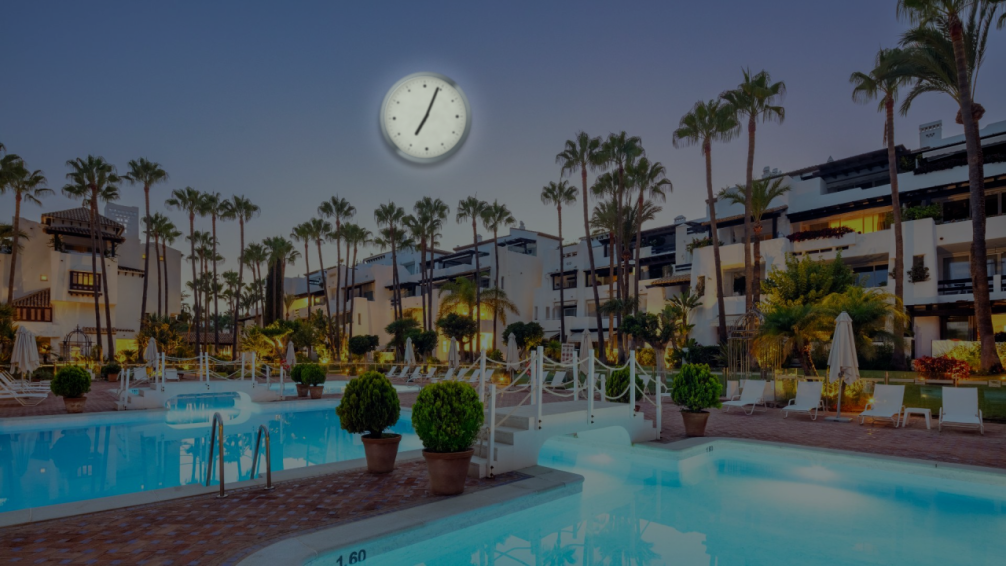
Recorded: 7 h 04 min
